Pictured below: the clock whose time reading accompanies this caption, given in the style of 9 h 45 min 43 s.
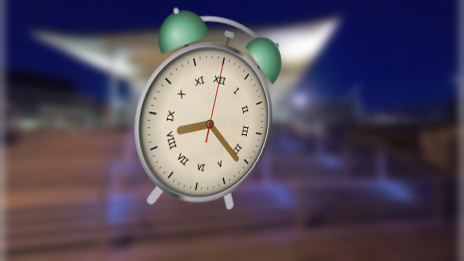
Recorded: 8 h 21 min 00 s
